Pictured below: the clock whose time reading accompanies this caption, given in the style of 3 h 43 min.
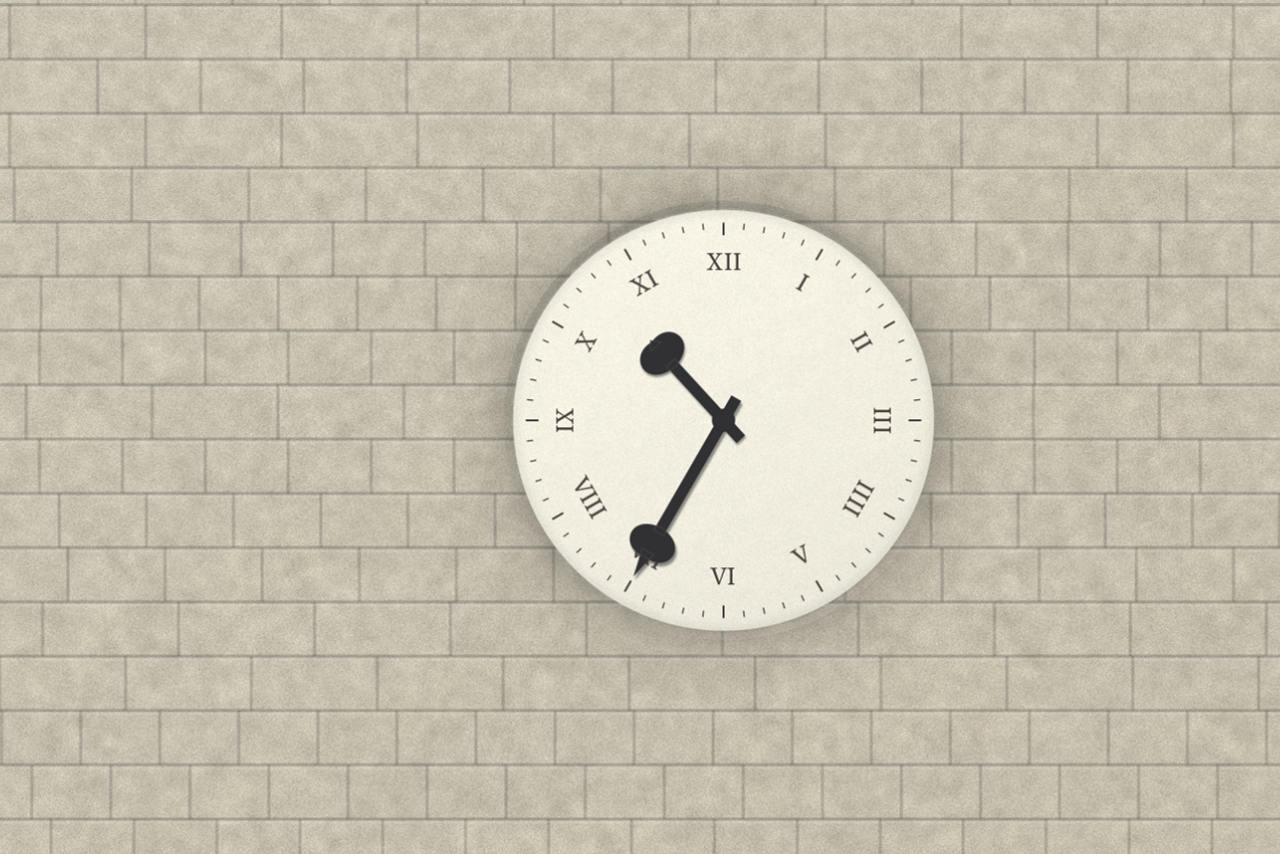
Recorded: 10 h 35 min
